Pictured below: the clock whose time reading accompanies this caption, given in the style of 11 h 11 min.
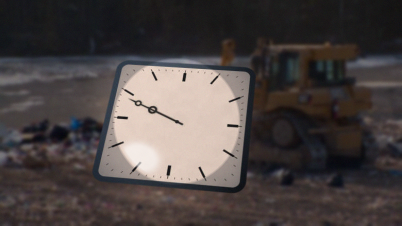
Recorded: 9 h 49 min
